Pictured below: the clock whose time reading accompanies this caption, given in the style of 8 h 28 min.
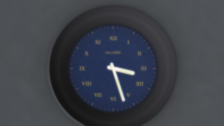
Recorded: 3 h 27 min
